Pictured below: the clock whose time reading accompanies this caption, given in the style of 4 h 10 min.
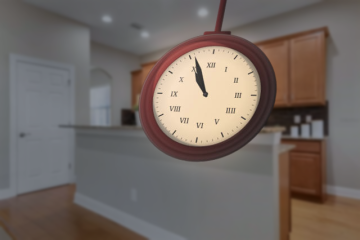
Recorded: 10 h 56 min
